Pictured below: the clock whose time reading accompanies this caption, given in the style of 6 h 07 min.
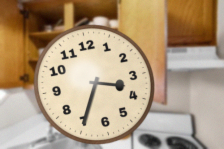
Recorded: 3 h 35 min
